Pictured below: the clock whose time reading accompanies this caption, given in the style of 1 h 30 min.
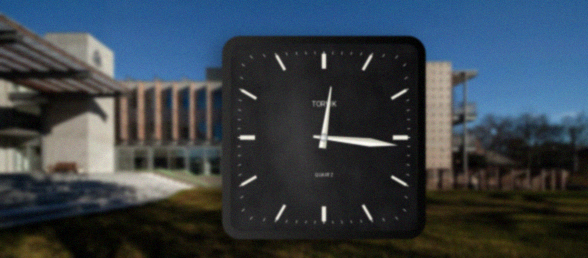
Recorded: 12 h 16 min
